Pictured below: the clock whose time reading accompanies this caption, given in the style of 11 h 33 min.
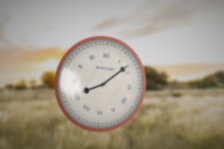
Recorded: 8 h 08 min
